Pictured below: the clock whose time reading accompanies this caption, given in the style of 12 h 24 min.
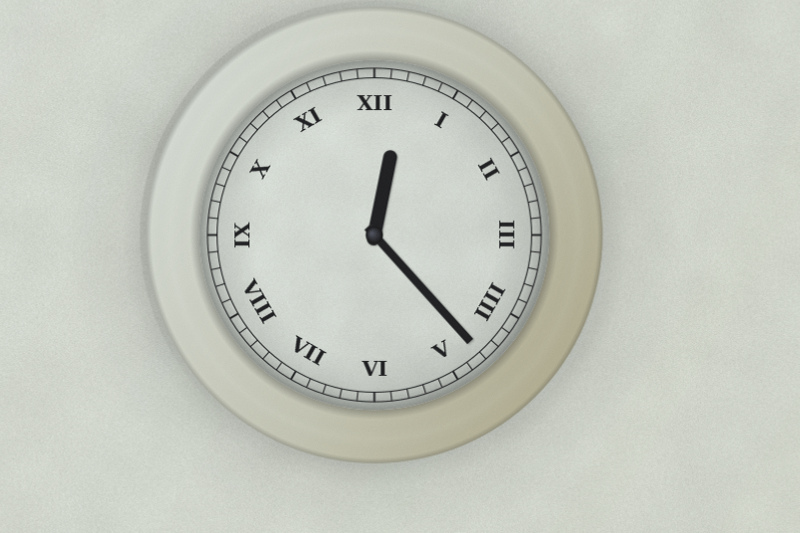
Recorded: 12 h 23 min
